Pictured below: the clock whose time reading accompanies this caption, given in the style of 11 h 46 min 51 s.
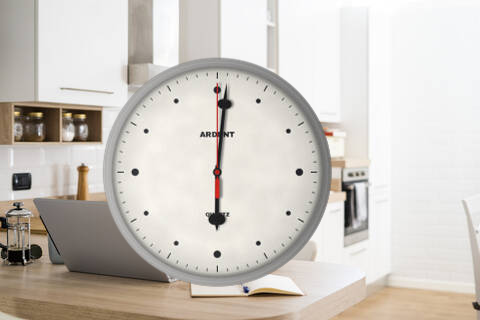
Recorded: 6 h 01 min 00 s
